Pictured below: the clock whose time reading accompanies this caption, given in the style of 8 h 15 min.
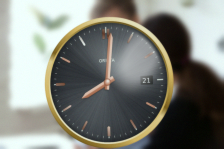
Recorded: 8 h 01 min
